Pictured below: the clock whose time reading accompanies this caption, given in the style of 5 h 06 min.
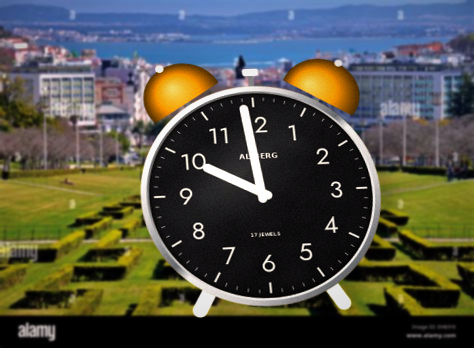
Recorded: 9 h 59 min
